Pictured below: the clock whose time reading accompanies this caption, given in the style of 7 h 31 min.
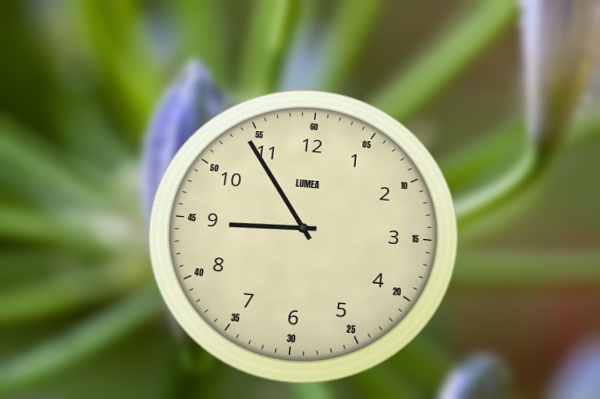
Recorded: 8 h 54 min
